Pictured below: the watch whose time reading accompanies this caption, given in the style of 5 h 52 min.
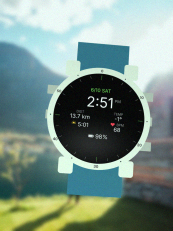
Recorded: 2 h 51 min
